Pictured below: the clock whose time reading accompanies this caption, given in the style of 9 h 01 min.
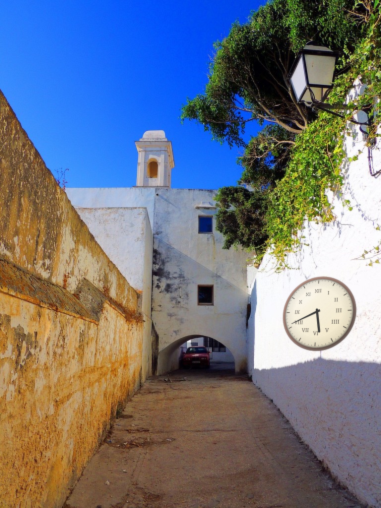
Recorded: 5 h 41 min
